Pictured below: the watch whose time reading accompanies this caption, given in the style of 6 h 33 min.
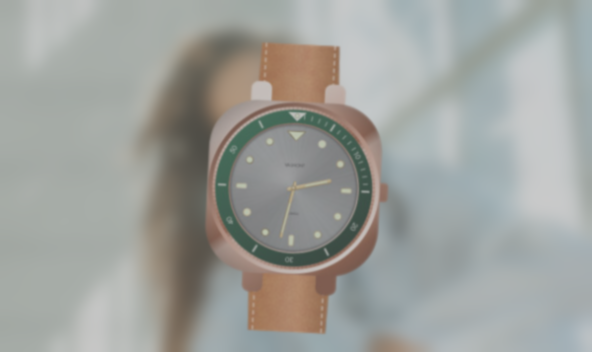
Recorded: 2 h 32 min
